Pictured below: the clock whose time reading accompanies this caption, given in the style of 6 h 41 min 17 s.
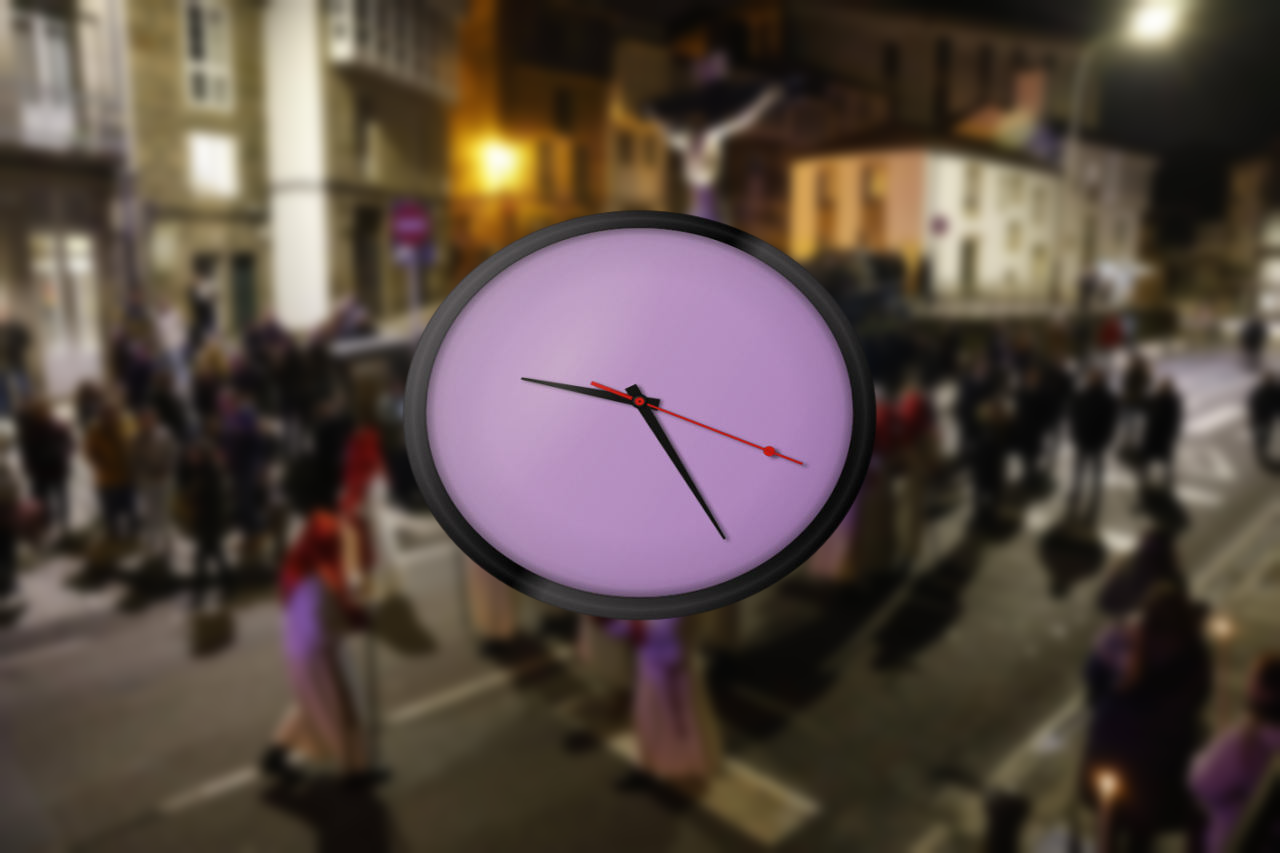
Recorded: 9 h 25 min 19 s
